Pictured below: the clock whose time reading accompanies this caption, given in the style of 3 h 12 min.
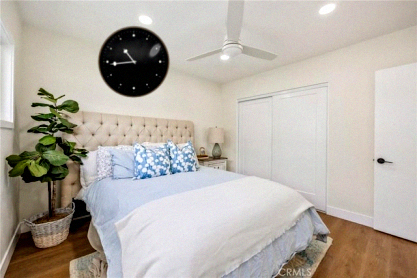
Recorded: 10 h 44 min
